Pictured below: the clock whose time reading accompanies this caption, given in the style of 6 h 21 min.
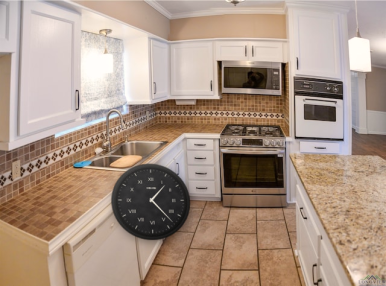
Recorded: 1 h 23 min
